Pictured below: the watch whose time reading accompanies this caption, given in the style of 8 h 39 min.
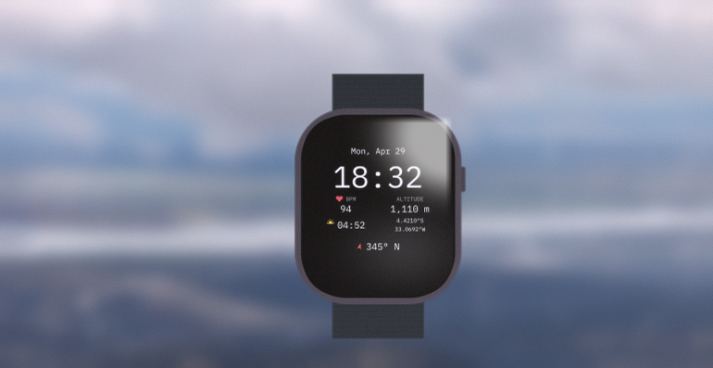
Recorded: 18 h 32 min
